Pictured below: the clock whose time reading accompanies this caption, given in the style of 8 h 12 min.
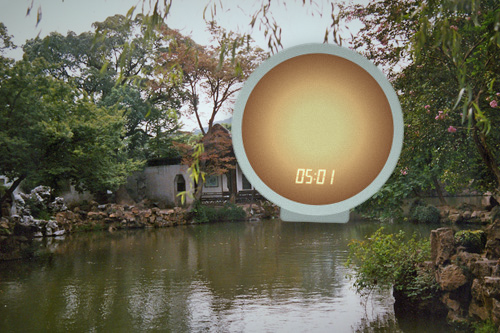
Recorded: 5 h 01 min
